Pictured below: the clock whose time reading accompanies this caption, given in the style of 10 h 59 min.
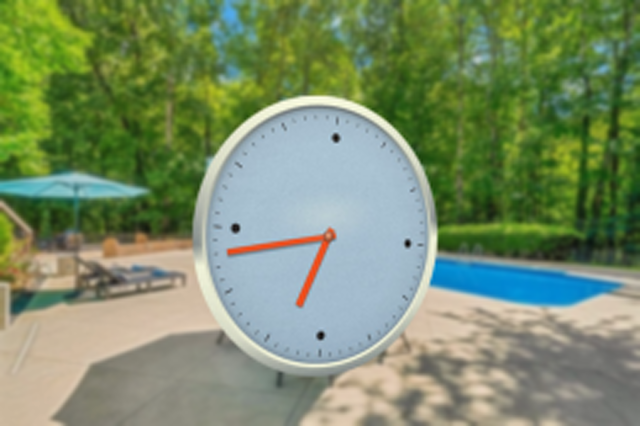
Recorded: 6 h 43 min
